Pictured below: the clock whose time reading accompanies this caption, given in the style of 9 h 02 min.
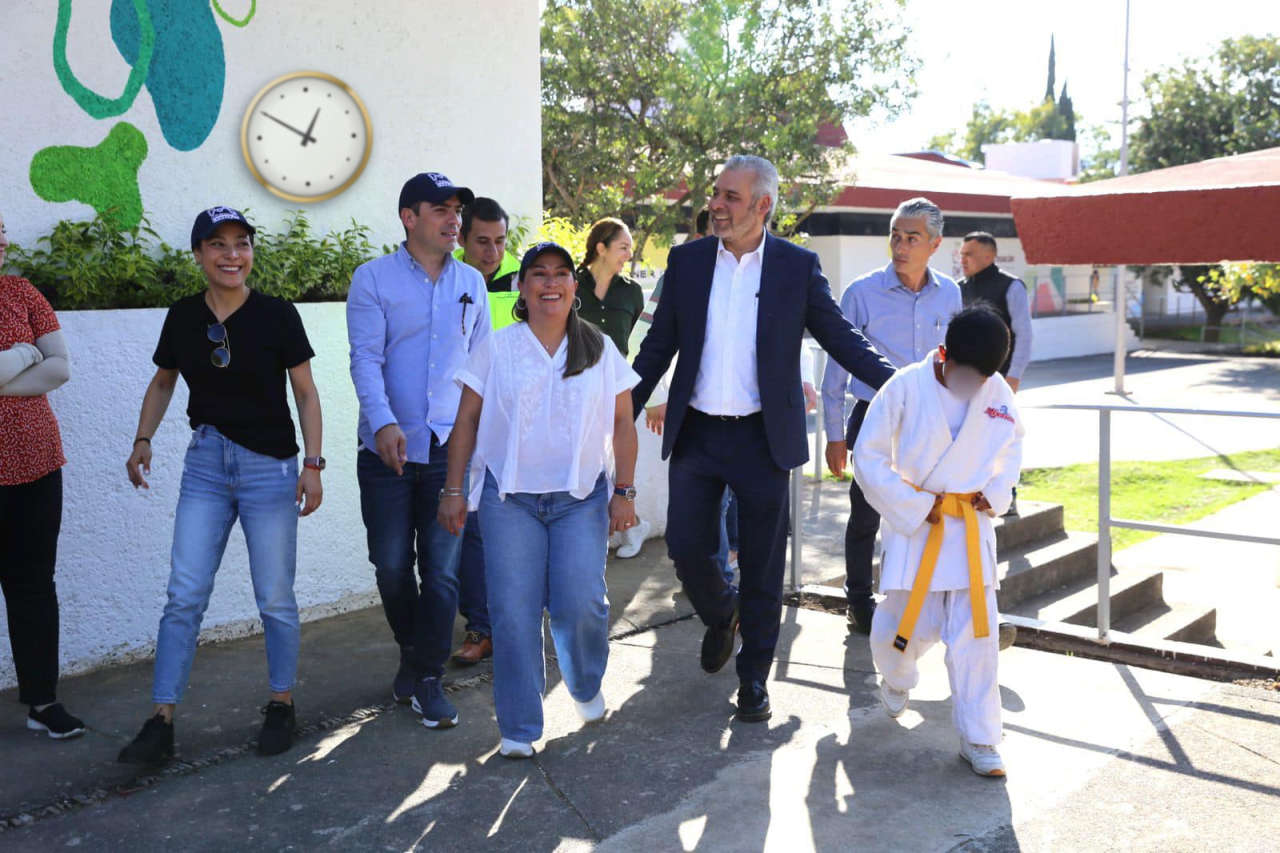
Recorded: 12 h 50 min
